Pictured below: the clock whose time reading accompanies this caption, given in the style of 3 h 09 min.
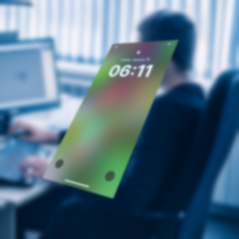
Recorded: 6 h 11 min
